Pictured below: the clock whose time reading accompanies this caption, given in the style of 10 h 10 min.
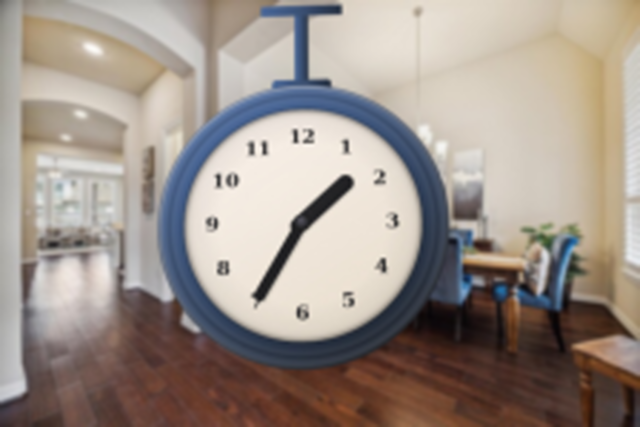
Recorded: 1 h 35 min
